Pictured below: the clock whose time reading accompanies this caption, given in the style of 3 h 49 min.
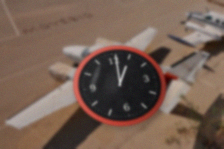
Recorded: 1 h 01 min
